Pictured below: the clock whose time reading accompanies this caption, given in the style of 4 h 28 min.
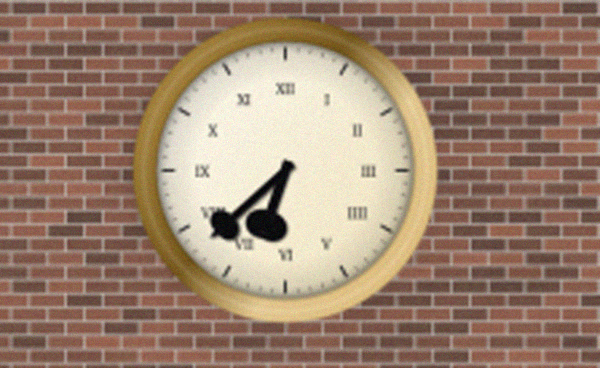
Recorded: 6 h 38 min
